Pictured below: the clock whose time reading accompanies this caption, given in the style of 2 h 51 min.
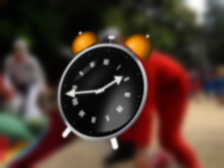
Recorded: 1 h 43 min
